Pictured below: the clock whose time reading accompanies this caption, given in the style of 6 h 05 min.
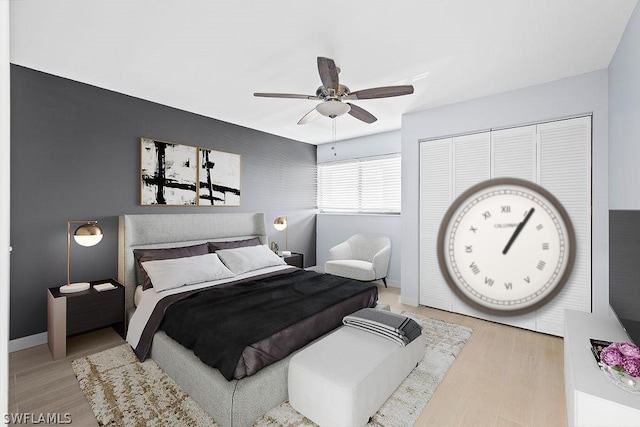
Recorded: 1 h 06 min
